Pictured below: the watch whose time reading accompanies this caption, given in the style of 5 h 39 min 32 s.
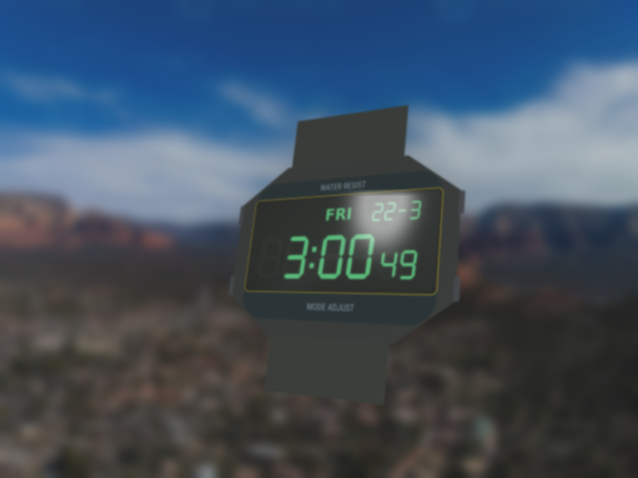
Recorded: 3 h 00 min 49 s
